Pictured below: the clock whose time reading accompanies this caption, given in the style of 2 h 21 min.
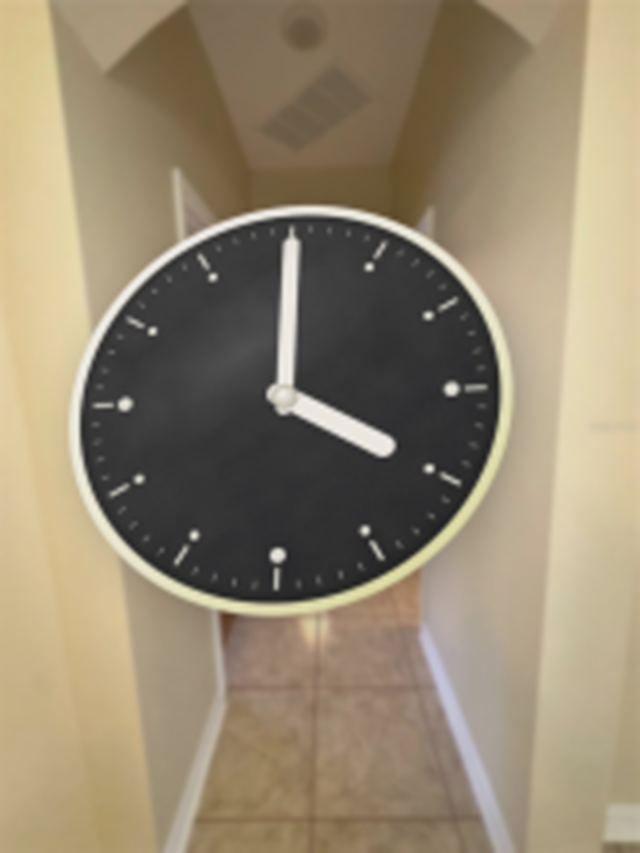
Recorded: 4 h 00 min
